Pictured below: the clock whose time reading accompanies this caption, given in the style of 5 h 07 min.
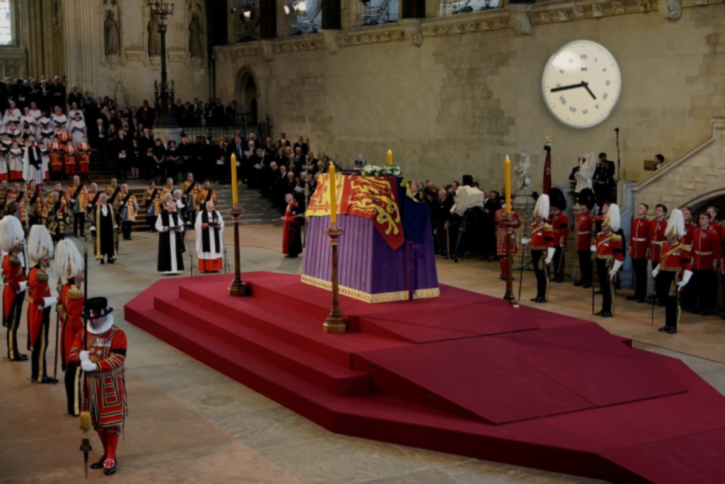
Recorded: 4 h 44 min
